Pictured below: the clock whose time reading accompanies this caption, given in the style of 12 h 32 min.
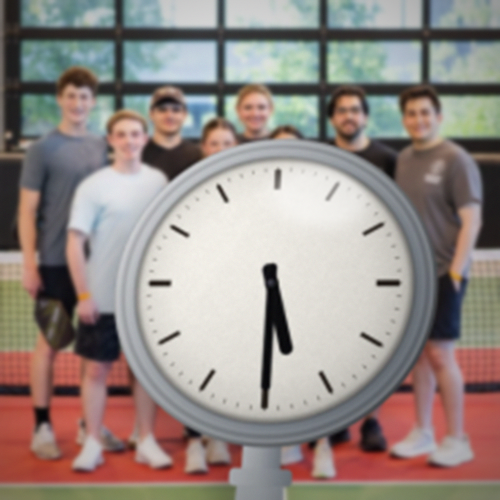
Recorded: 5 h 30 min
